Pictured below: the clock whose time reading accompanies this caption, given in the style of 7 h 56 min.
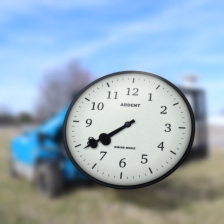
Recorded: 7 h 39 min
